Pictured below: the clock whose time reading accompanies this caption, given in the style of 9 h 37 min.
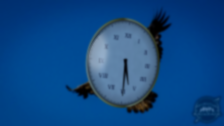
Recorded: 5 h 30 min
